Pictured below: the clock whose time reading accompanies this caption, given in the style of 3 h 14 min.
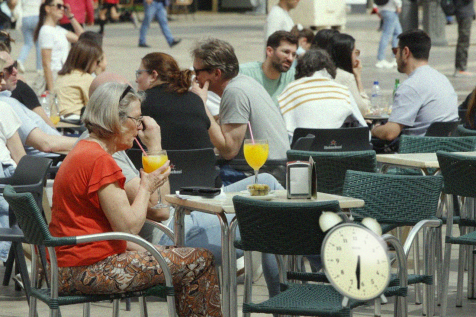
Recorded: 6 h 32 min
